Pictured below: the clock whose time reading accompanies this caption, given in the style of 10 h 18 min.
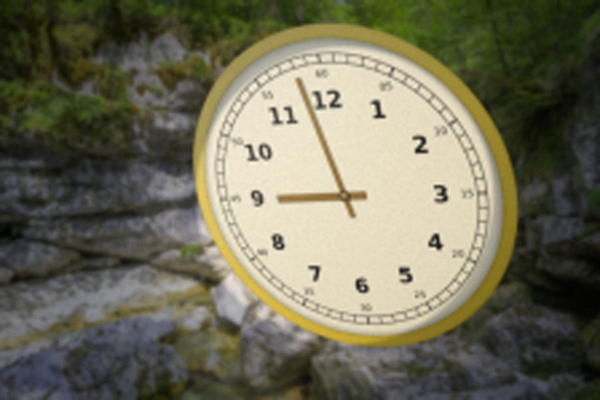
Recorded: 8 h 58 min
